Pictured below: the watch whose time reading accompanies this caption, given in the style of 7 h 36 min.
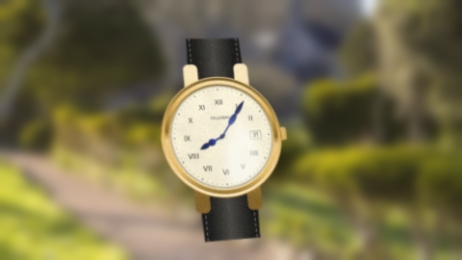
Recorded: 8 h 06 min
